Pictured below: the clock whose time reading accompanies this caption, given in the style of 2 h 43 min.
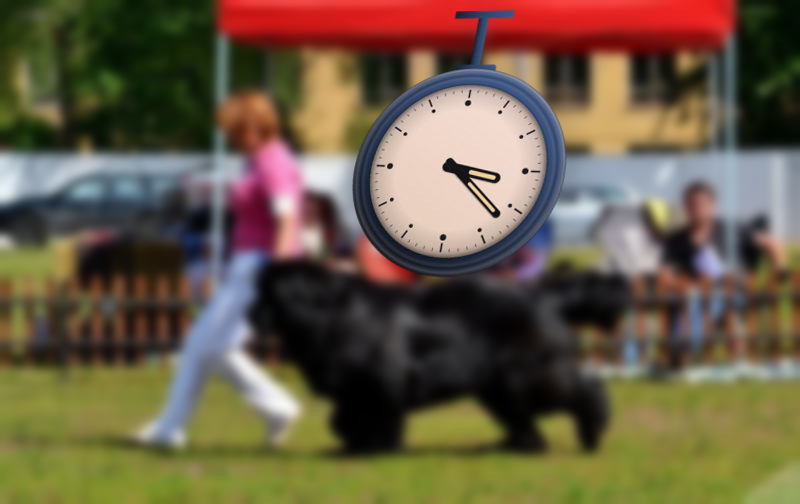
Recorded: 3 h 22 min
